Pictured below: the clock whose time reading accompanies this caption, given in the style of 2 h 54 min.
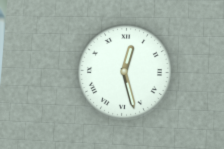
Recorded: 12 h 27 min
